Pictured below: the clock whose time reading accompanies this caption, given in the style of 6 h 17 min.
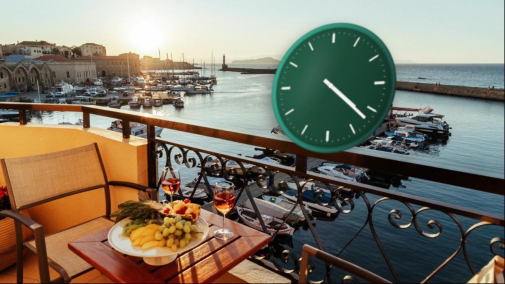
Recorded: 4 h 22 min
